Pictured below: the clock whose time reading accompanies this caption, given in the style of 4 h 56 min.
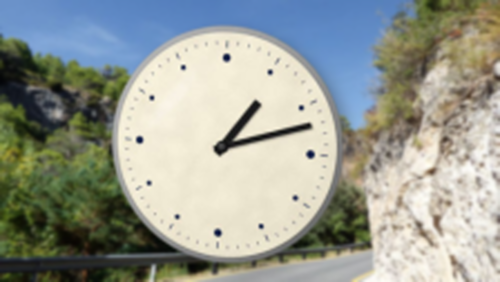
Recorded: 1 h 12 min
